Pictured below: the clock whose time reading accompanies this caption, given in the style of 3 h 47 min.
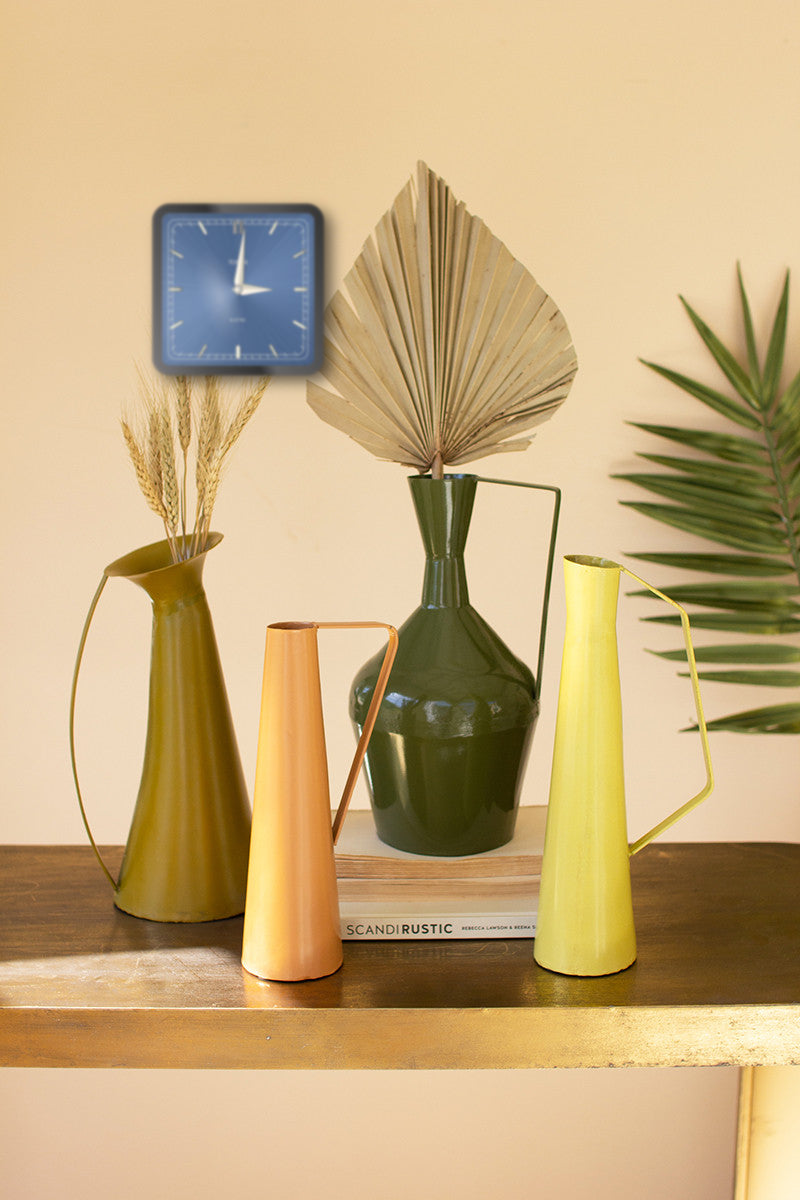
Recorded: 3 h 01 min
